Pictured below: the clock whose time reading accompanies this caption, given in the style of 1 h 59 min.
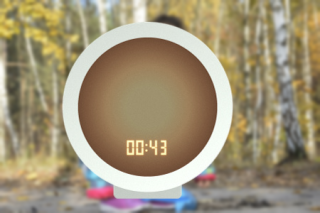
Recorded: 0 h 43 min
